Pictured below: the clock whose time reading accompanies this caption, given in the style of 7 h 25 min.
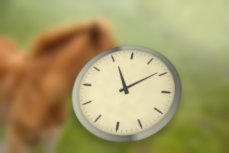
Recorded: 11 h 09 min
